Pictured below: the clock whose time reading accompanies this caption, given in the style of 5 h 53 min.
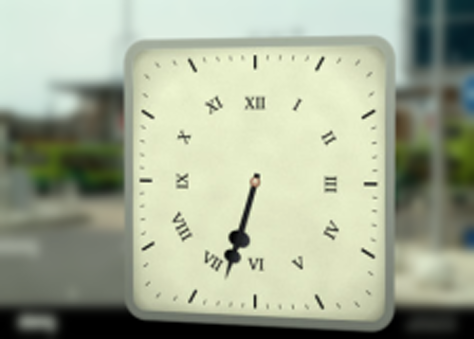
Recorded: 6 h 33 min
